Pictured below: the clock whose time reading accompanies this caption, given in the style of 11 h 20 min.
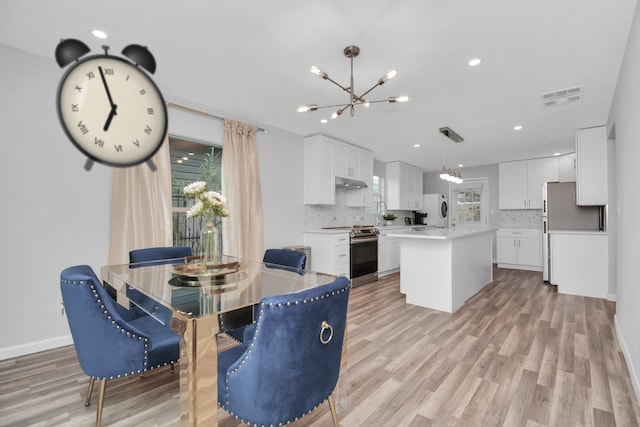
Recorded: 6 h 58 min
